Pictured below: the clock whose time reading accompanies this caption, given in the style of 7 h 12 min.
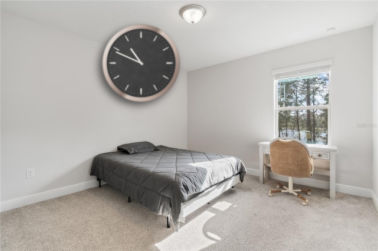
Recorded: 10 h 49 min
